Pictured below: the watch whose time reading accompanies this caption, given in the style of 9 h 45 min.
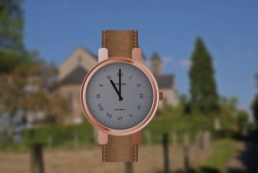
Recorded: 11 h 00 min
